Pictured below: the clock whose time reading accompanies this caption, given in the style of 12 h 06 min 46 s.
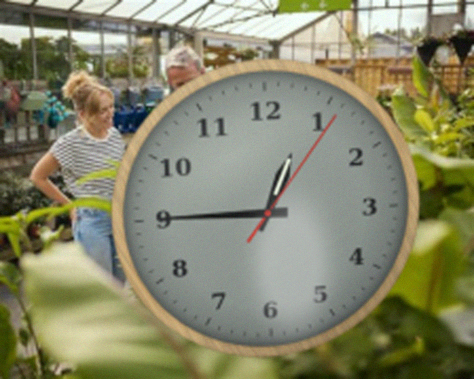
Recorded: 12 h 45 min 06 s
